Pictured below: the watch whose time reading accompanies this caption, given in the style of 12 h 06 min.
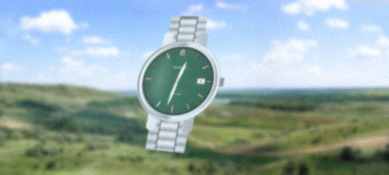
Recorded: 12 h 32 min
